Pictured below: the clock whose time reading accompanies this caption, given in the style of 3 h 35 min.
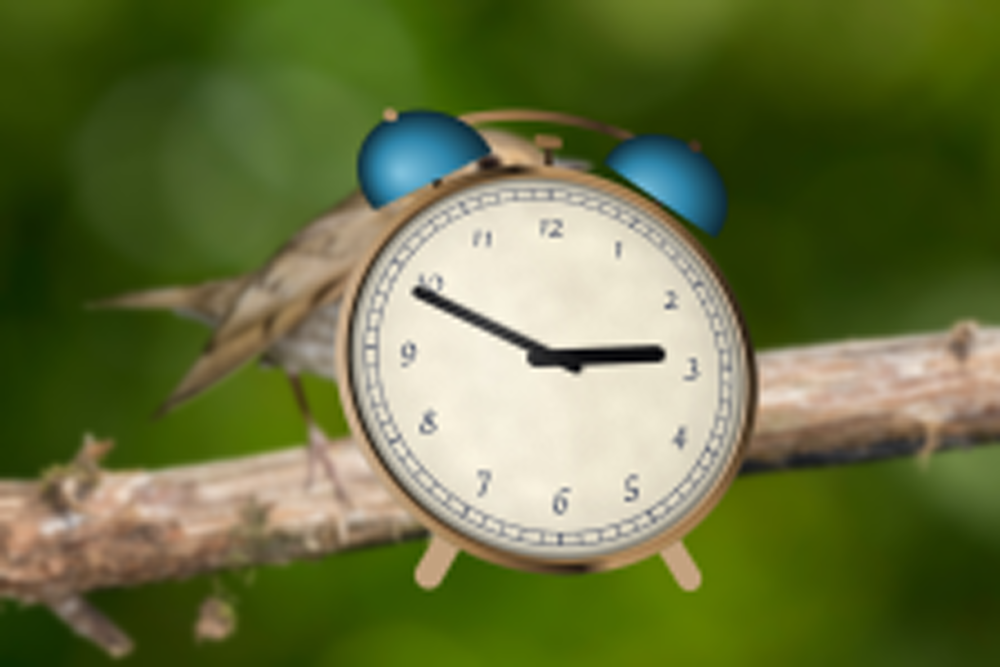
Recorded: 2 h 49 min
